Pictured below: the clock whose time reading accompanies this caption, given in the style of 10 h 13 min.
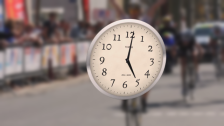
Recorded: 5 h 01 min
